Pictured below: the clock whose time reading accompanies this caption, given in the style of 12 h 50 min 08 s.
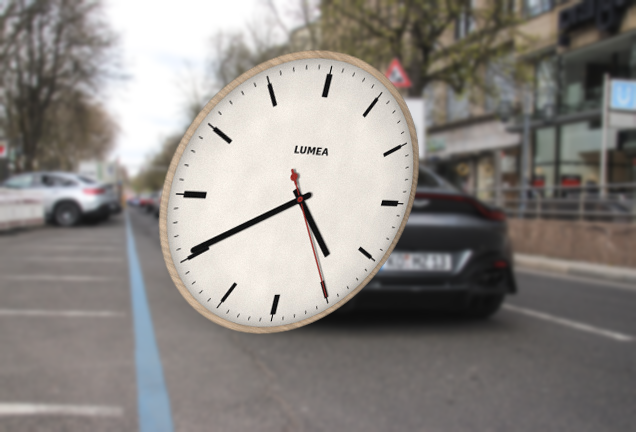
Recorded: 4 h 40 min 25 s
